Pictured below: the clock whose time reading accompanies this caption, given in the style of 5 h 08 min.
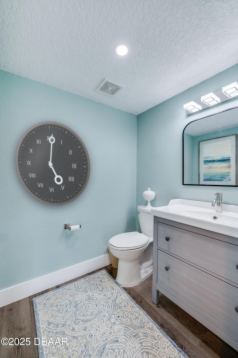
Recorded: 5 h 01 min
